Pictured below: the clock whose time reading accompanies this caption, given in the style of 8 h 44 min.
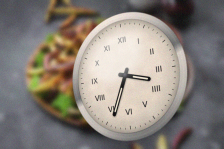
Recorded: 3 h 34 min
